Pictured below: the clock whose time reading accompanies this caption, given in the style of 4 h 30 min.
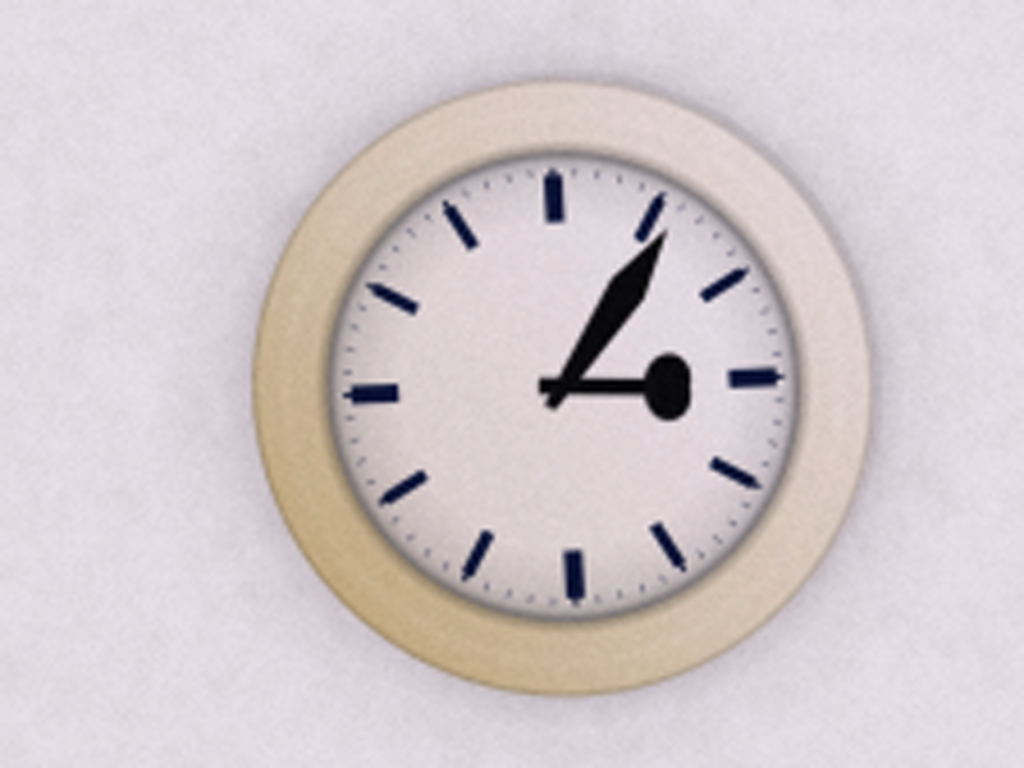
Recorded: 3 h 06 min
